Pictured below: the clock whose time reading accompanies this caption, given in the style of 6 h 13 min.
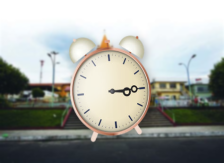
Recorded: 3 h 15 min
